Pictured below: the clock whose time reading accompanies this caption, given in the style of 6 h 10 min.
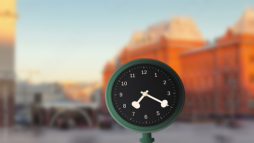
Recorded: 7 h 20 min
